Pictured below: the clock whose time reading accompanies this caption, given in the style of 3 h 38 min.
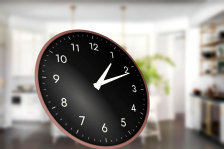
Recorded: 1 h 11 min
